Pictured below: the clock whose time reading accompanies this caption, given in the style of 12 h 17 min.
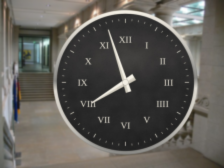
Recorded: 7 h 57 min
